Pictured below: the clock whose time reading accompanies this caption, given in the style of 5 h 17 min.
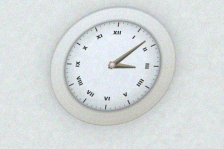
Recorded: 3 h 08 min
